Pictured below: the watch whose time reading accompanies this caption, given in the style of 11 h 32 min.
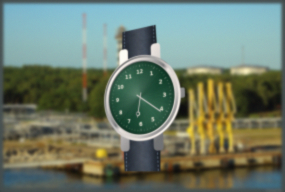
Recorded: 6 h 21 min
